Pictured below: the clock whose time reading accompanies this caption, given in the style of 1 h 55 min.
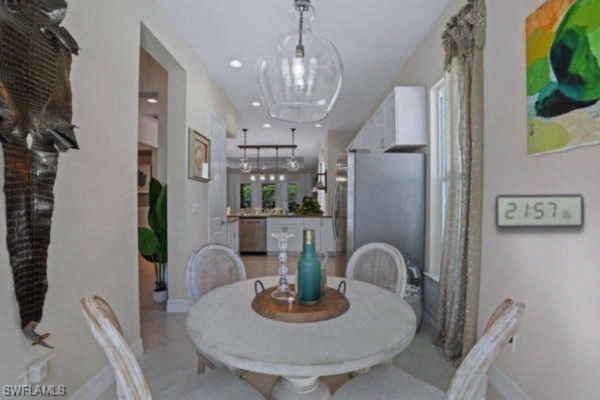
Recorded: 21 h 57 min
